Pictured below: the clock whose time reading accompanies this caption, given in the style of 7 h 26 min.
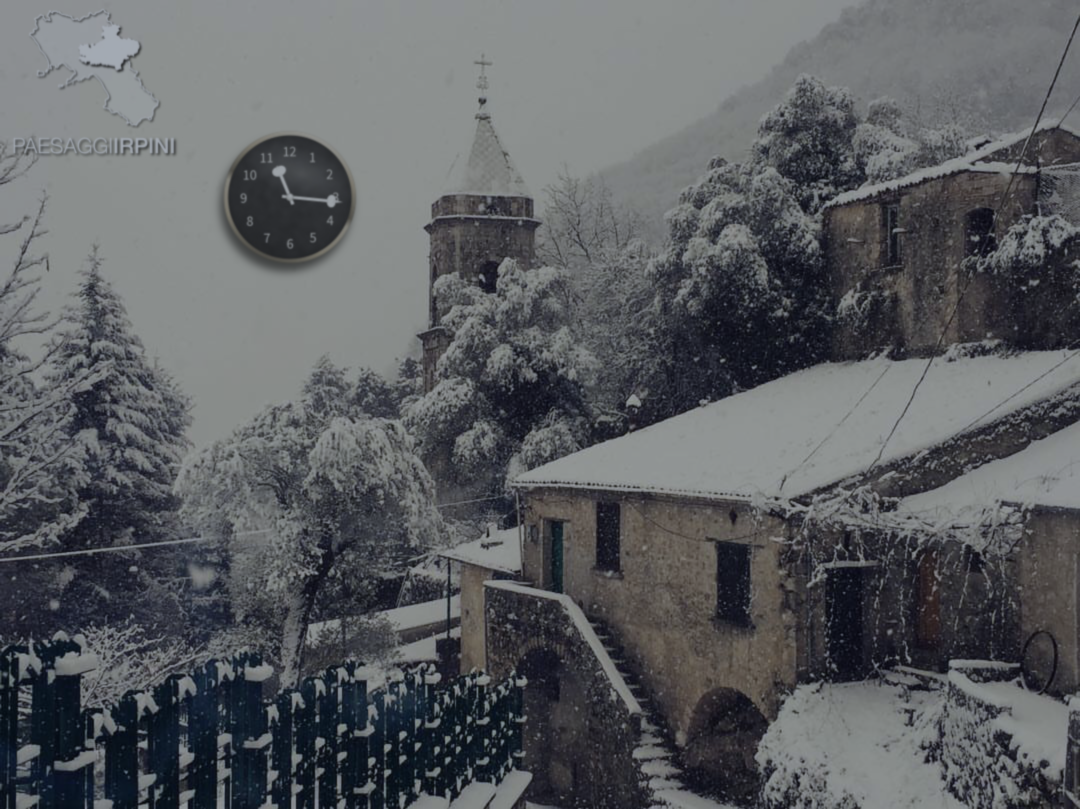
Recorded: 11 h 16 min
